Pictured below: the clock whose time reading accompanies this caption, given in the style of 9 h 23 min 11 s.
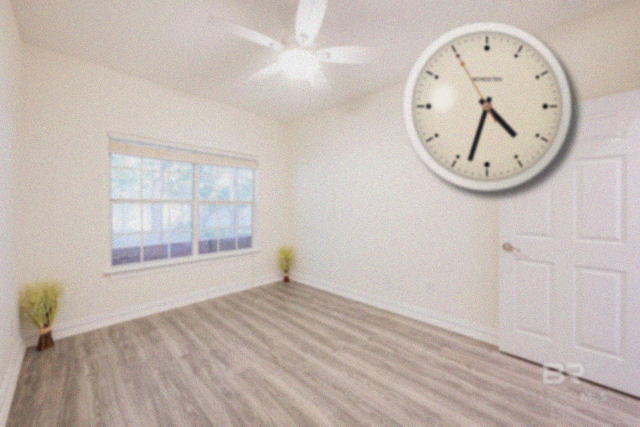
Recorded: 4 h 32 min 55 s
